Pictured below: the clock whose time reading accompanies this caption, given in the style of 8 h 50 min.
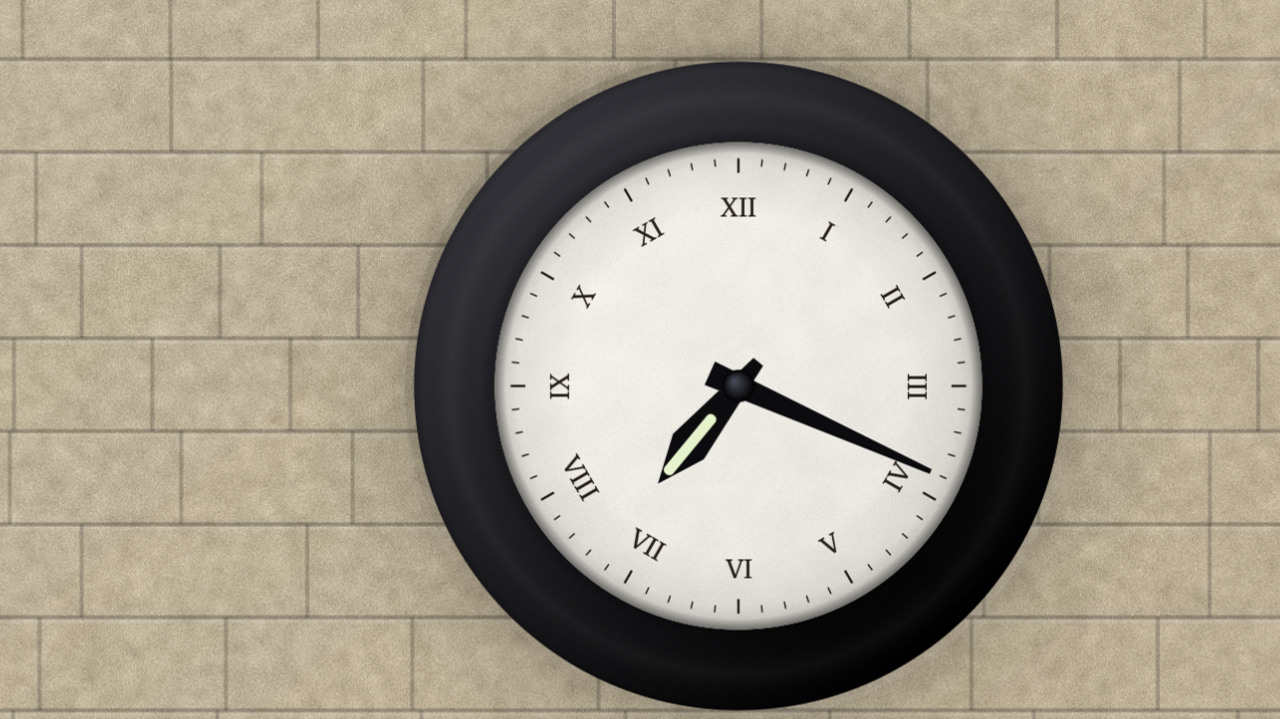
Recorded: 7 h 19 min
